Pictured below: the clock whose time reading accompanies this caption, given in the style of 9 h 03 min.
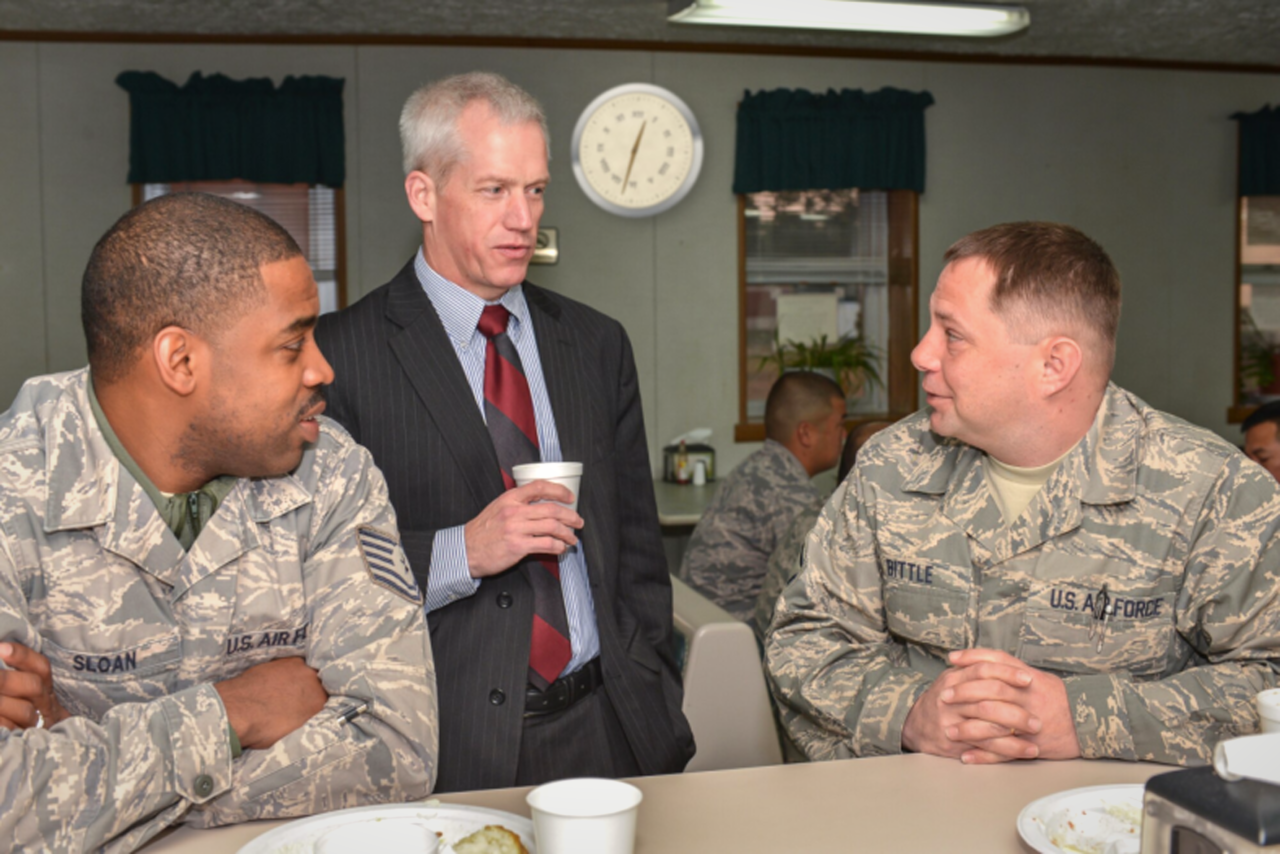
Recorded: 12 h 32 min
